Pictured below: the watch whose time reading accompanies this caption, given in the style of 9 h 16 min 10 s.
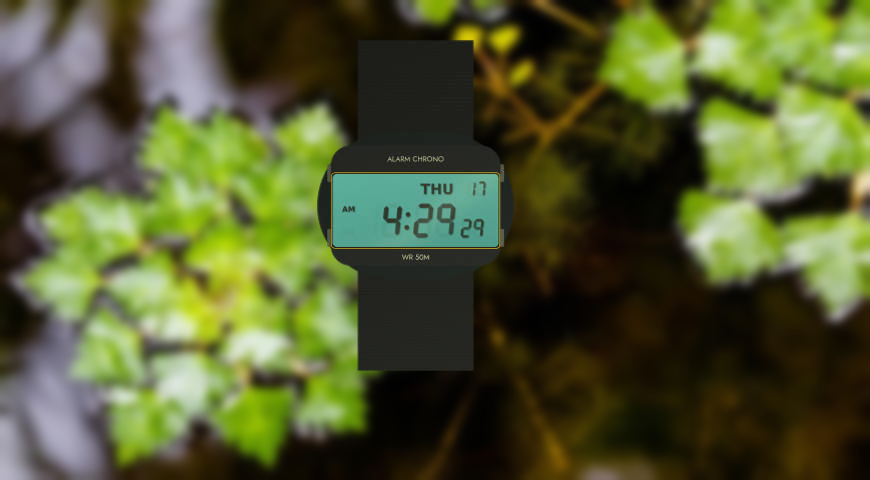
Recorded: 4 h 29 min 29 s
